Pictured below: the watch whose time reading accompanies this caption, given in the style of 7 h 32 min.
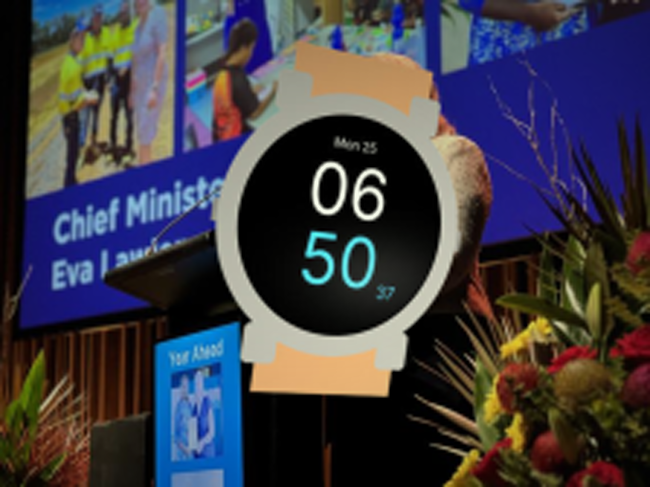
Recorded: 6 h 50 min
